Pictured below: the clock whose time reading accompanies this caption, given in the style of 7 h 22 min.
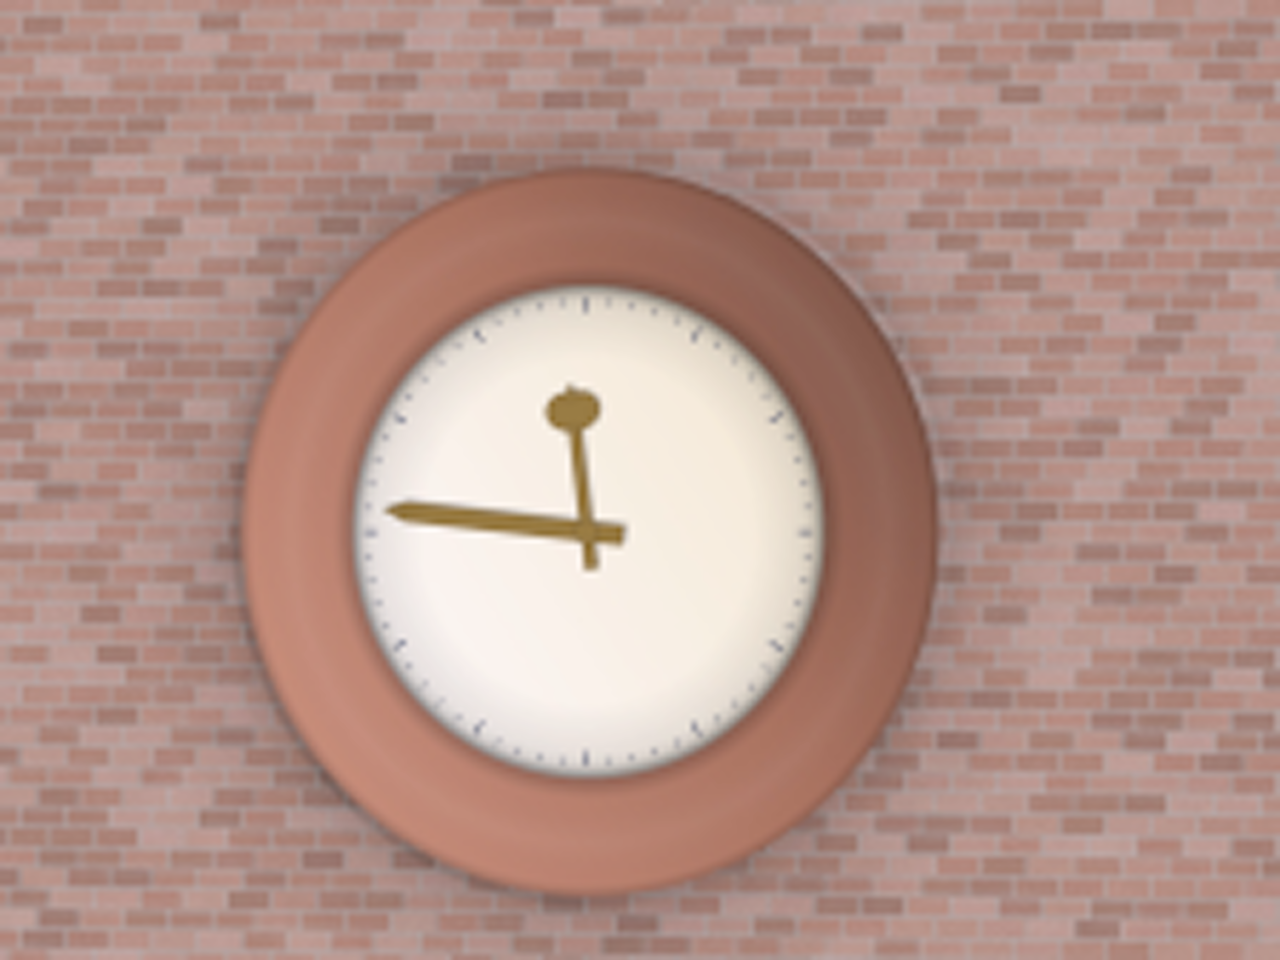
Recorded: 11 h 46 min
